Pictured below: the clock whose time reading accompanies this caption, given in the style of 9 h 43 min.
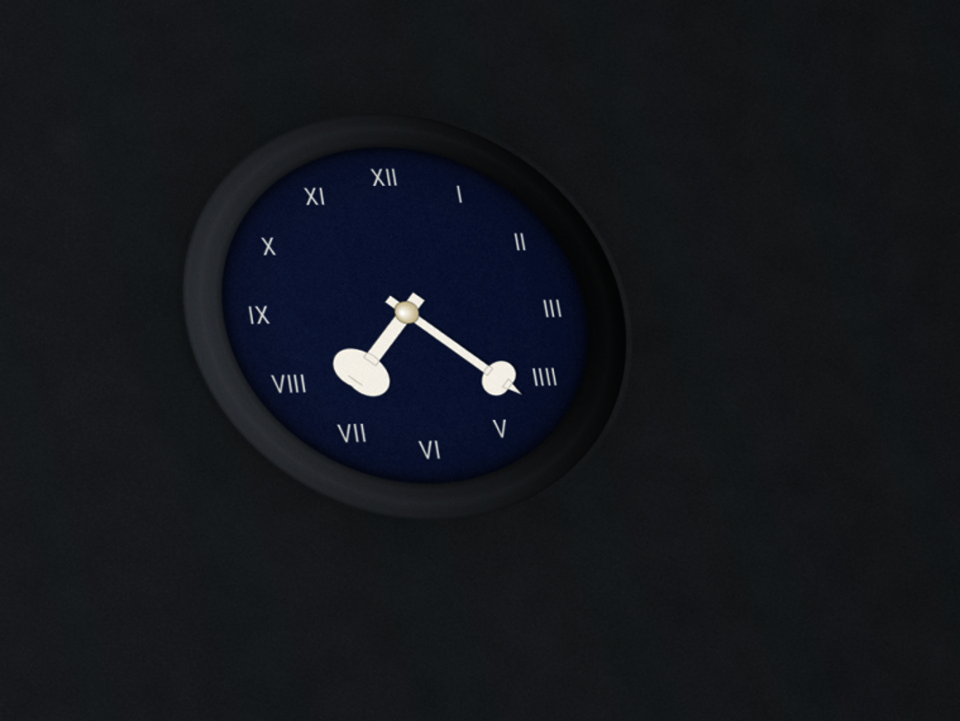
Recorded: 7 h 22 min
